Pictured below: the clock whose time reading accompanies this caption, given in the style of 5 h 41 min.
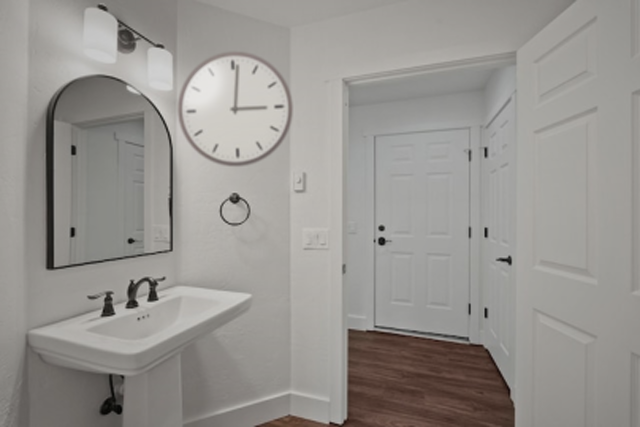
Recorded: 3 h 01 min
